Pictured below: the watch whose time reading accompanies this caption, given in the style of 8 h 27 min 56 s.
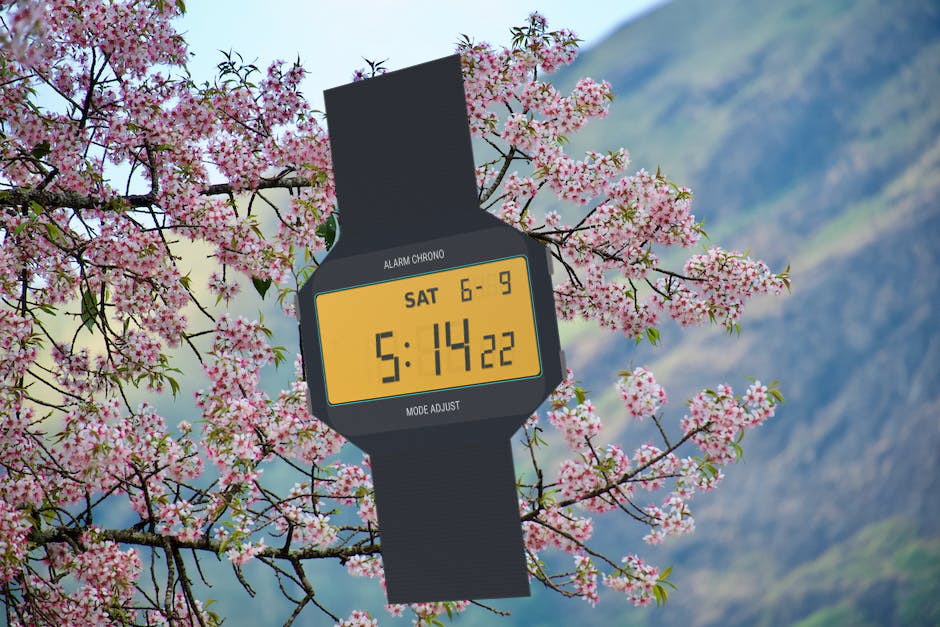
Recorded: 5 h 14 min 22 s
